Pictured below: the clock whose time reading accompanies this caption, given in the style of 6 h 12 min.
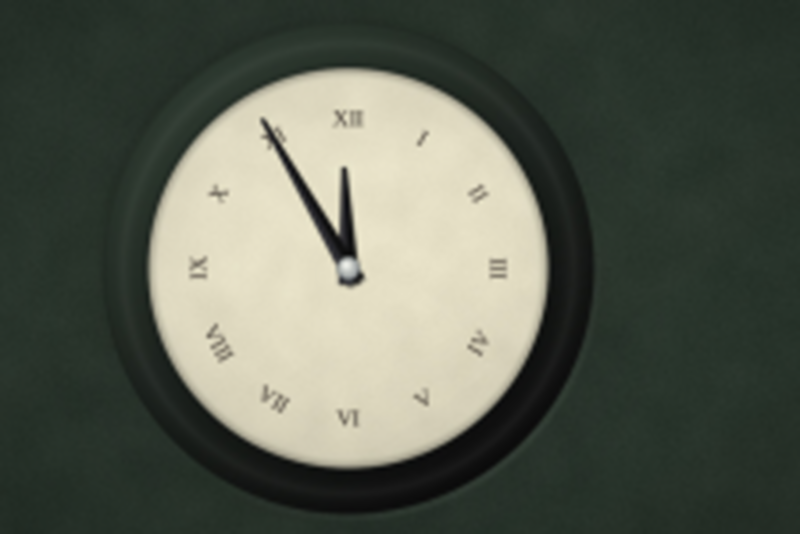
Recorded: 11 h 55 min
